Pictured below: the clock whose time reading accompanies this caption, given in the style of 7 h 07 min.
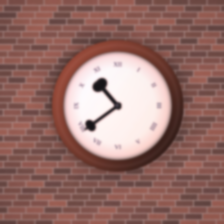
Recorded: 10 h 39 min
